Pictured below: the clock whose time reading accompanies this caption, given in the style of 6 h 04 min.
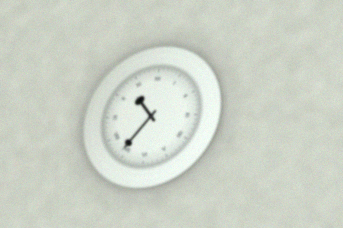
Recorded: 10 h 36 min
